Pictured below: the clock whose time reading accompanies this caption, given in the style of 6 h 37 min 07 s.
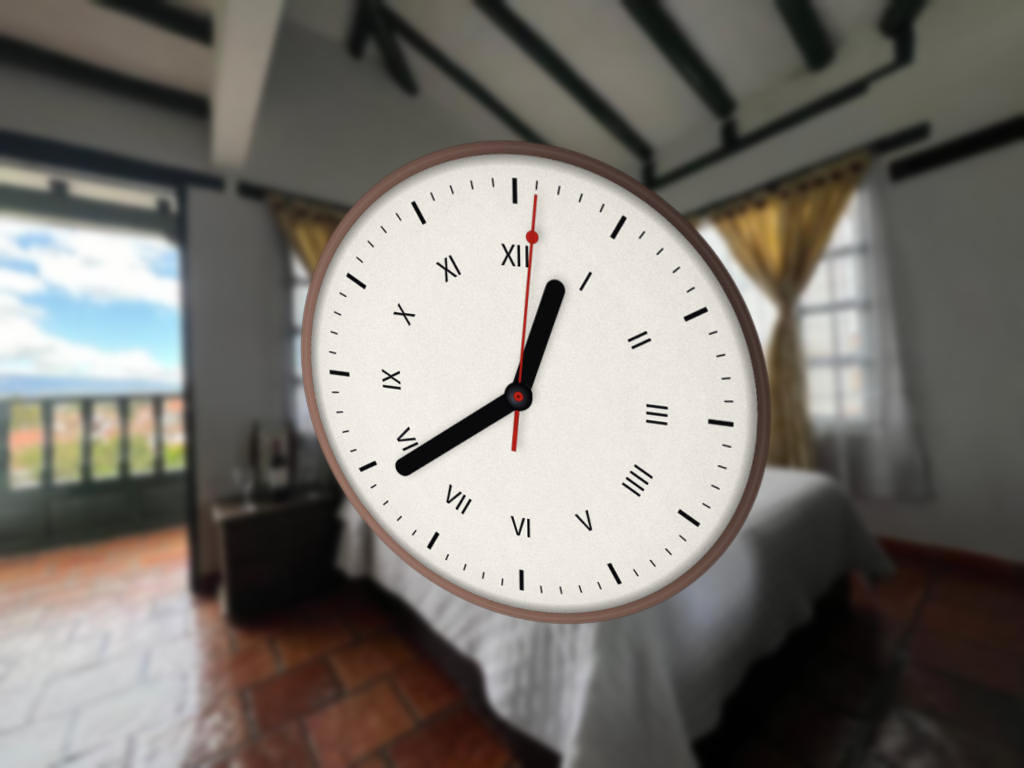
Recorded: 12 h 39 min 01 s
